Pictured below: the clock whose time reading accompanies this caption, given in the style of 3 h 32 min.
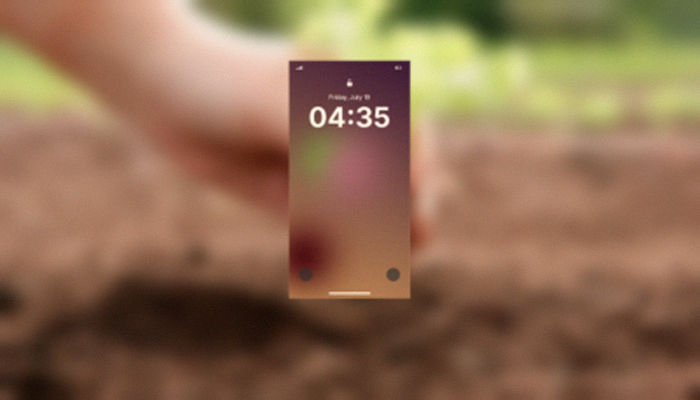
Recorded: 4 h 35 min
